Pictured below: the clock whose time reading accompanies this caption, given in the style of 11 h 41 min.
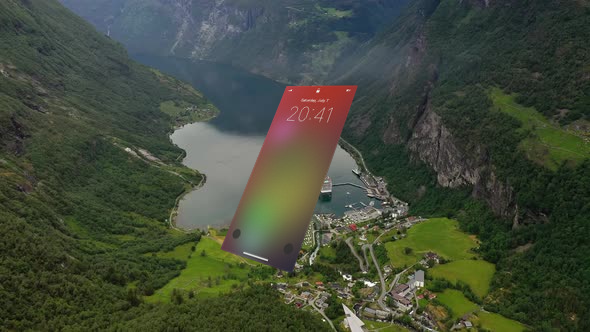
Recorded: 20 h 41 min
